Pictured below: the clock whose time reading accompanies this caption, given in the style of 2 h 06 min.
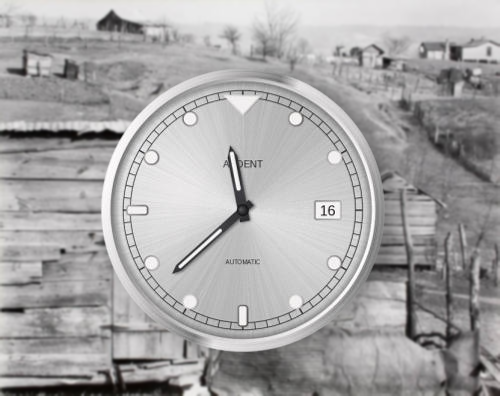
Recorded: 11 h 38 min
